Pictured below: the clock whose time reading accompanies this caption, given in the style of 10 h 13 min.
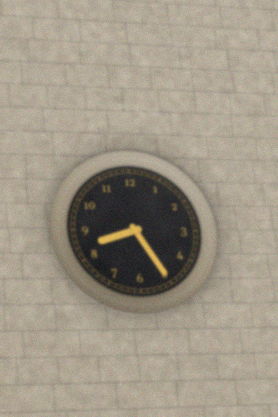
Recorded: 8 h 25 min
